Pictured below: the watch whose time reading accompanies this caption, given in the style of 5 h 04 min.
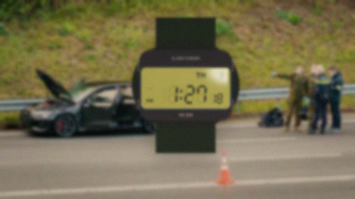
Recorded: 1 h 27 min
